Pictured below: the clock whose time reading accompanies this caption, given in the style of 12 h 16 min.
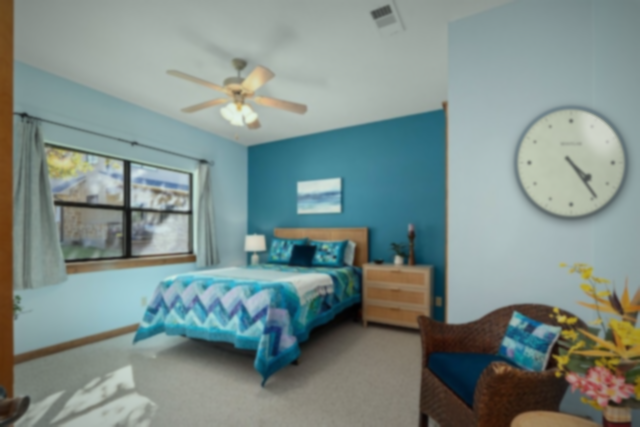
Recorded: 4 h 24 min
